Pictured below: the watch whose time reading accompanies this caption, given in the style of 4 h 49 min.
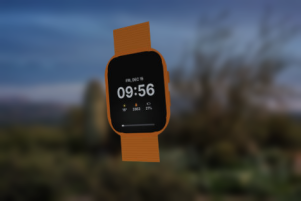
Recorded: 9 h 56 min
